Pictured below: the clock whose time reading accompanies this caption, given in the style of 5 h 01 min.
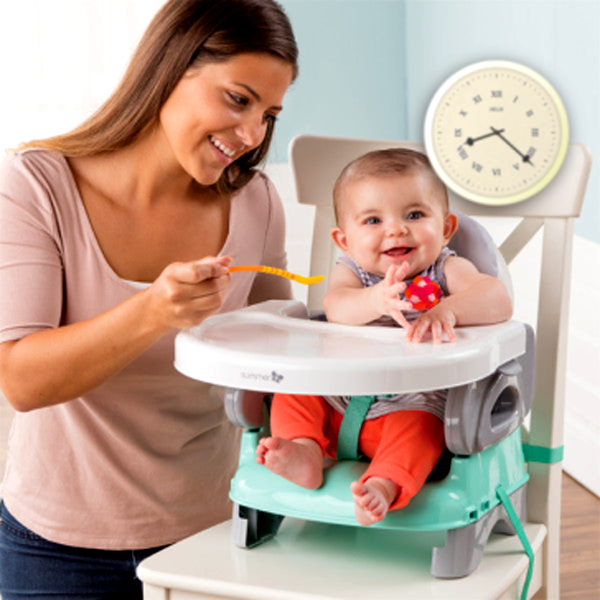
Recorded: 8 h 22 min
